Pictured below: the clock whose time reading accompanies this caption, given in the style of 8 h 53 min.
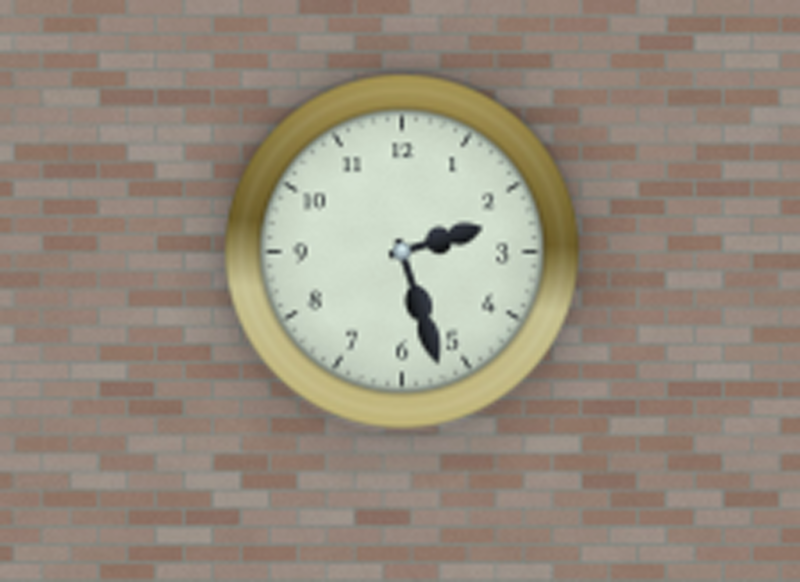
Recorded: 2 h 27 min
